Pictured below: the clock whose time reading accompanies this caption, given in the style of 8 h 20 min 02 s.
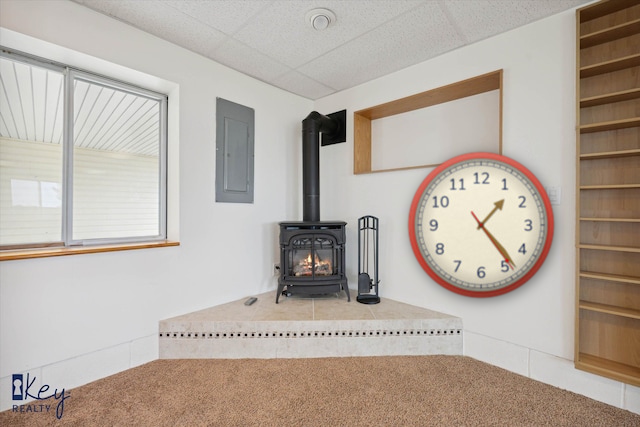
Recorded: 1 h 23 min 24 s
